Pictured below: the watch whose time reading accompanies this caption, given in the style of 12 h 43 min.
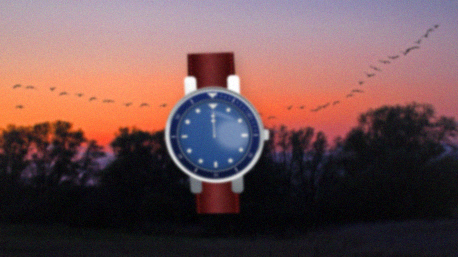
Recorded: 12 h 00 min
